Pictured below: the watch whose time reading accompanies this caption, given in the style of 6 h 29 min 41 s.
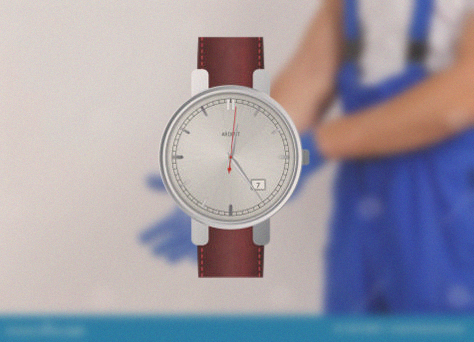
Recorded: 12 h 24 min 01 s
